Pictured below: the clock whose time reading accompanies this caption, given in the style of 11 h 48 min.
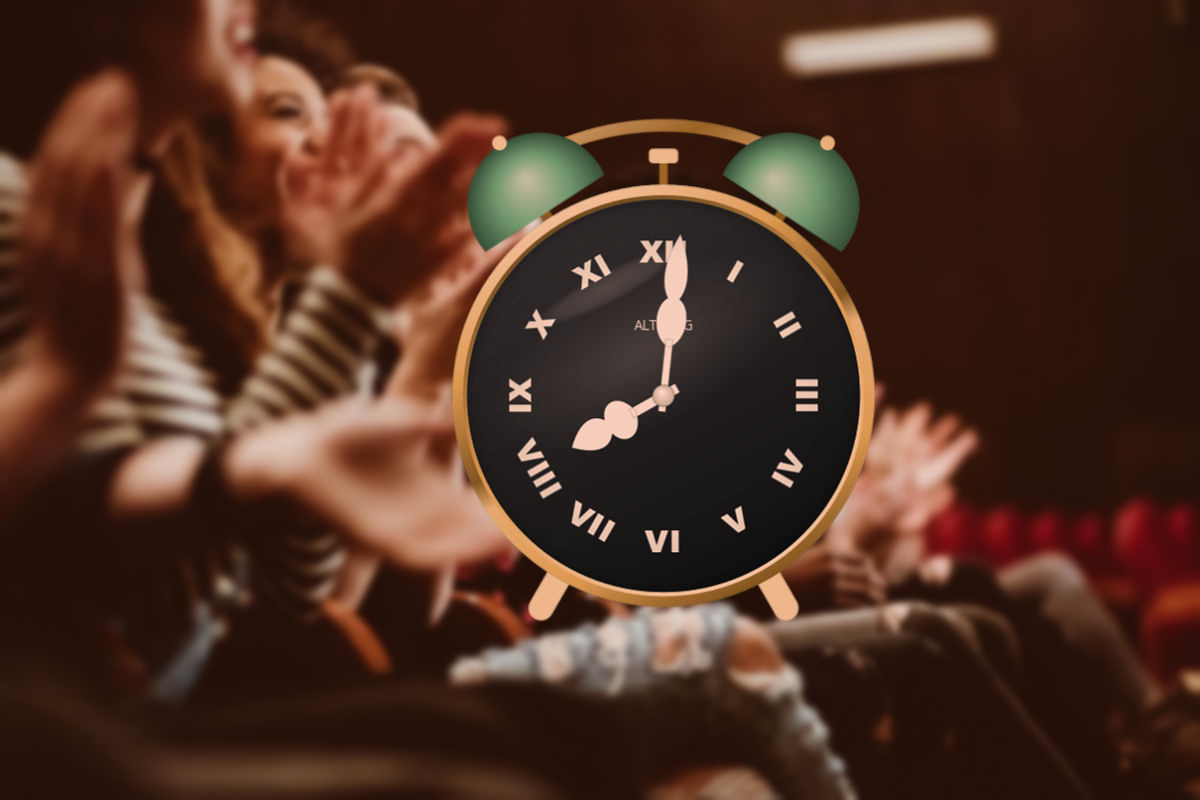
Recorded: 8 h 01 min
